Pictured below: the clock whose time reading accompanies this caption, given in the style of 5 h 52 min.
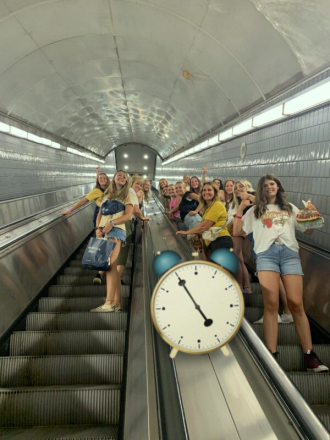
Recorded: 4 h 55 min
